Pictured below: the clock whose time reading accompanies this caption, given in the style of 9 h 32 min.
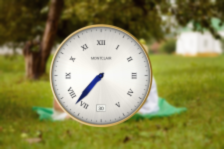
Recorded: 7 h 37 min
